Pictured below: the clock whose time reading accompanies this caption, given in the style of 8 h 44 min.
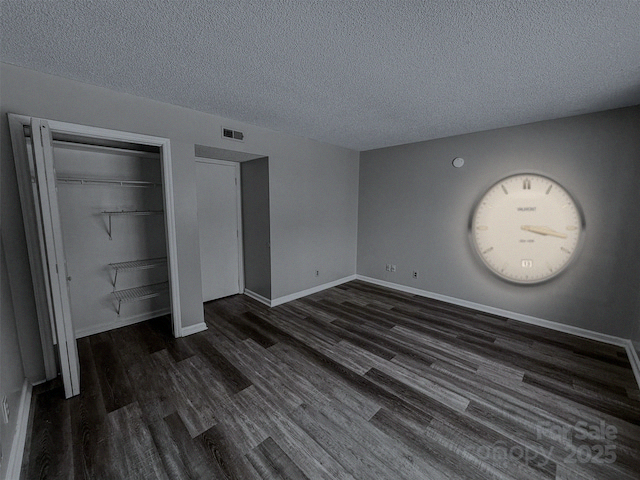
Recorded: 3 h 17 min
